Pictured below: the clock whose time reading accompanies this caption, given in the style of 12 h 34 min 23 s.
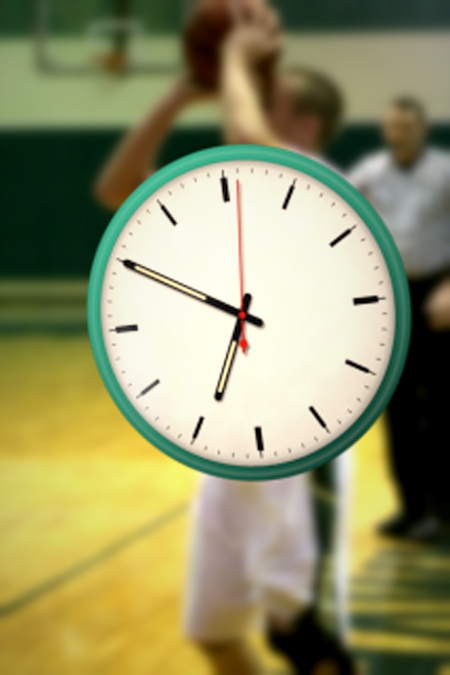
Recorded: 6 h 50 min 01 s
